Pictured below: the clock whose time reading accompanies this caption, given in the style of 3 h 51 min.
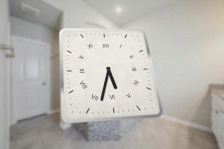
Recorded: 5 h 33 min
